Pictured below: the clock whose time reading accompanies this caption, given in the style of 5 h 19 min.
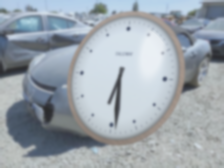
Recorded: 6 h 29 min
